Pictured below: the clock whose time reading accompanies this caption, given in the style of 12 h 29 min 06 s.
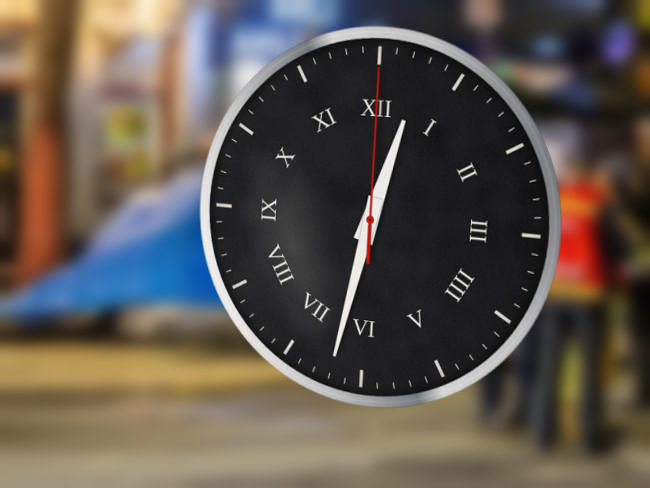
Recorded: 12 h 32 min 00 s
